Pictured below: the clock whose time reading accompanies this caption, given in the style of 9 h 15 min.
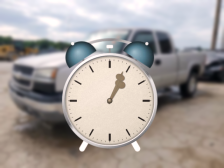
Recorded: 1 h 04 min
